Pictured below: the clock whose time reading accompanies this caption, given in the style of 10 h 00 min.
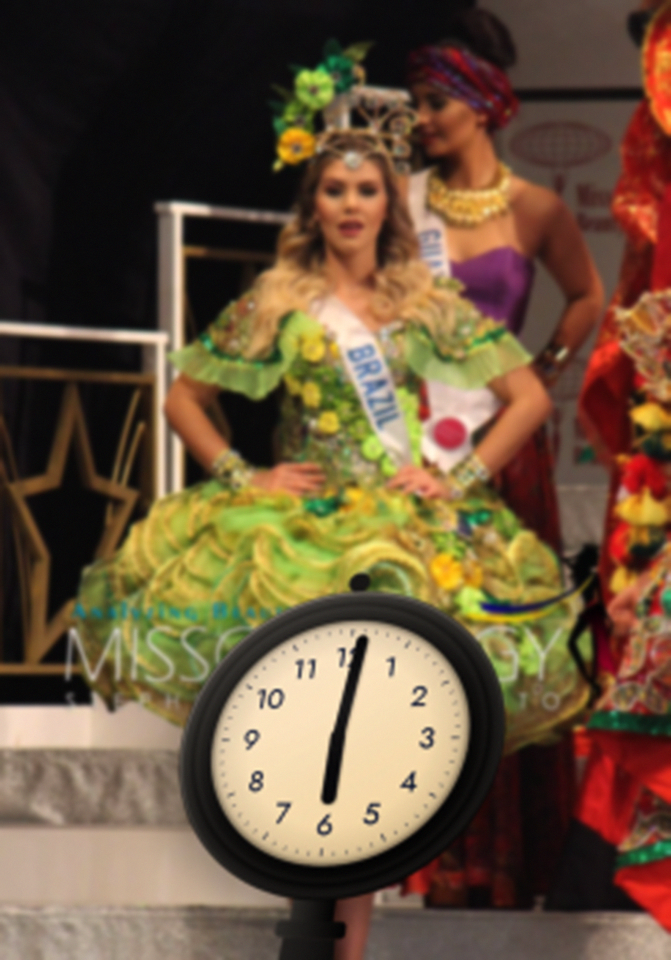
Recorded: 6 h 01 min
